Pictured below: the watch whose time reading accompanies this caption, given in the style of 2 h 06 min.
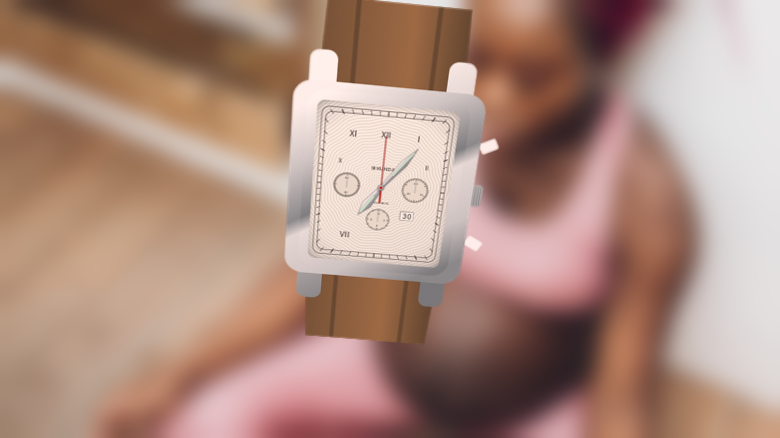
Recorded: 7 h 06 min
